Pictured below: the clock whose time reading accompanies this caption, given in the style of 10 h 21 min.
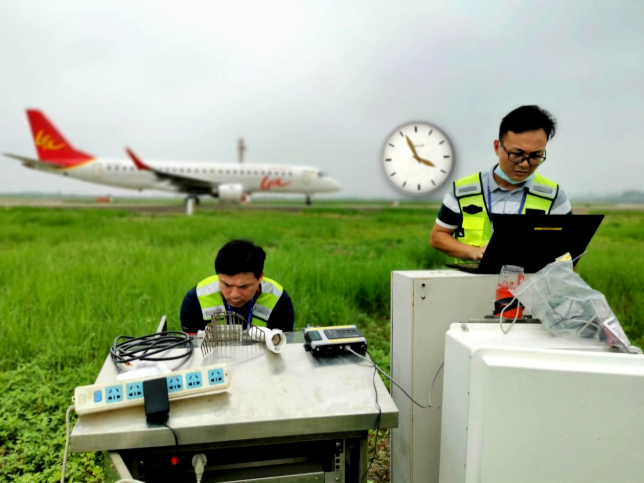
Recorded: 3 h 56 min
